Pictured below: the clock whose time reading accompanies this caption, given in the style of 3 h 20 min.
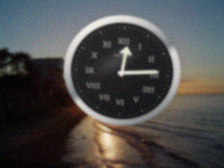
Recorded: 12 h 14 min
